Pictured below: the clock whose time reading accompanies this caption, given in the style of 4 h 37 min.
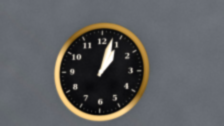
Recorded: 1 h 03 min
